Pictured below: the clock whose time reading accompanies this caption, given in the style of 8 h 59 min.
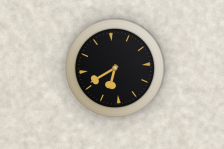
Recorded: 6 h 41 min
